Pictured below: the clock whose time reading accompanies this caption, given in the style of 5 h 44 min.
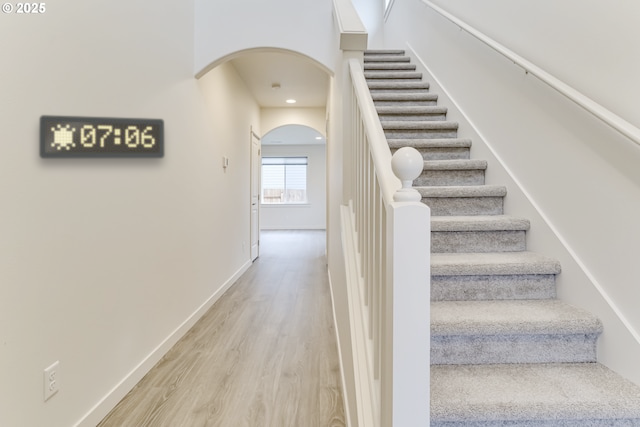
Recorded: 7 h 06 min
